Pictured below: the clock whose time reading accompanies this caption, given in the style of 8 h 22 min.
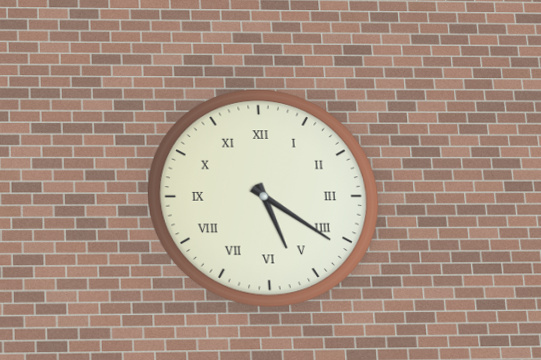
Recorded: 5 h 21 min
